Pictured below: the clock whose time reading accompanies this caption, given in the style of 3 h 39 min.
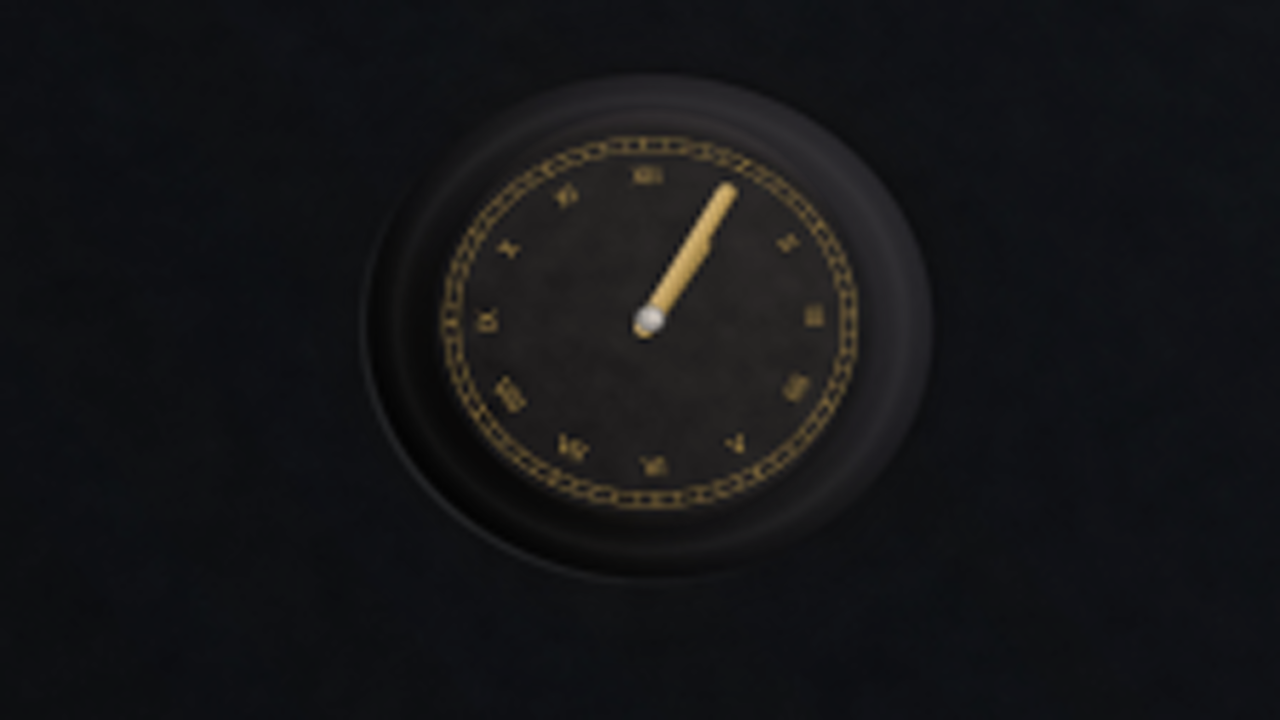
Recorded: 1 h 05 min
